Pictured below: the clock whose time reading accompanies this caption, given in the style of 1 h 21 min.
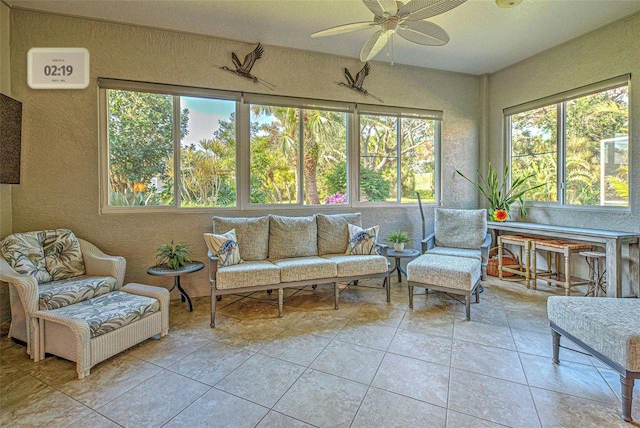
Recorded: 2 h 19 min
